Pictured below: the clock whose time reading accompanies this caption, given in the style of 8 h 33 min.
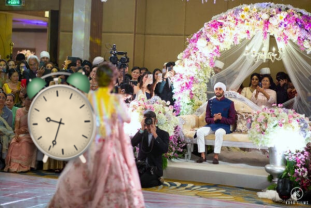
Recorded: 9 h 34 min
